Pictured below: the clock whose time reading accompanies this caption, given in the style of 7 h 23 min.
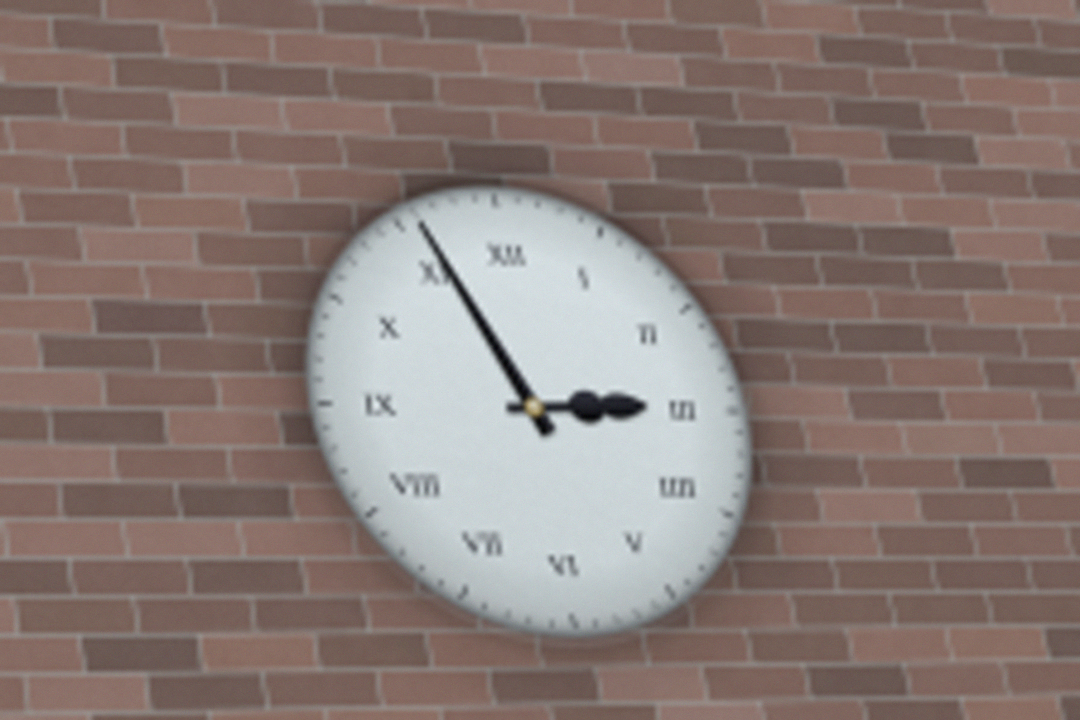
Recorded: 2 h 56 min
